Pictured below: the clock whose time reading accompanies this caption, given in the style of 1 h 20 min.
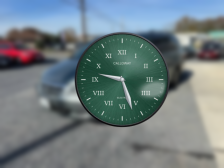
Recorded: 9 h 27 min
